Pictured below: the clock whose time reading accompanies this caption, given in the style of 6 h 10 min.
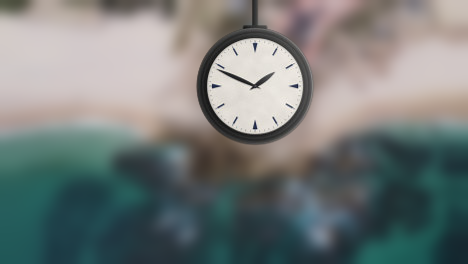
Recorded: 1 h 49 min
